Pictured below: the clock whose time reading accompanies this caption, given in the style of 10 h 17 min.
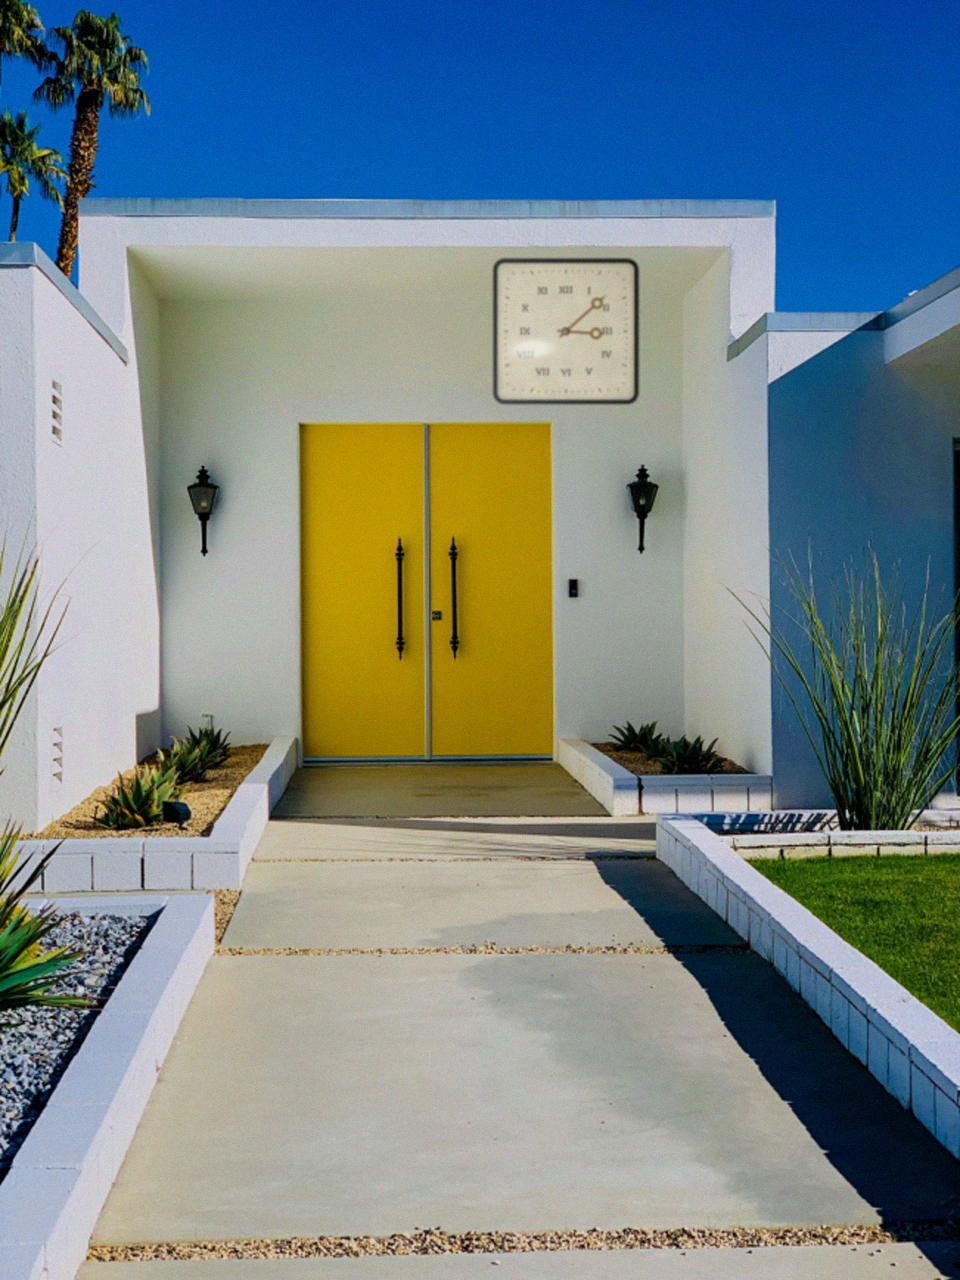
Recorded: 3 h 08 min
